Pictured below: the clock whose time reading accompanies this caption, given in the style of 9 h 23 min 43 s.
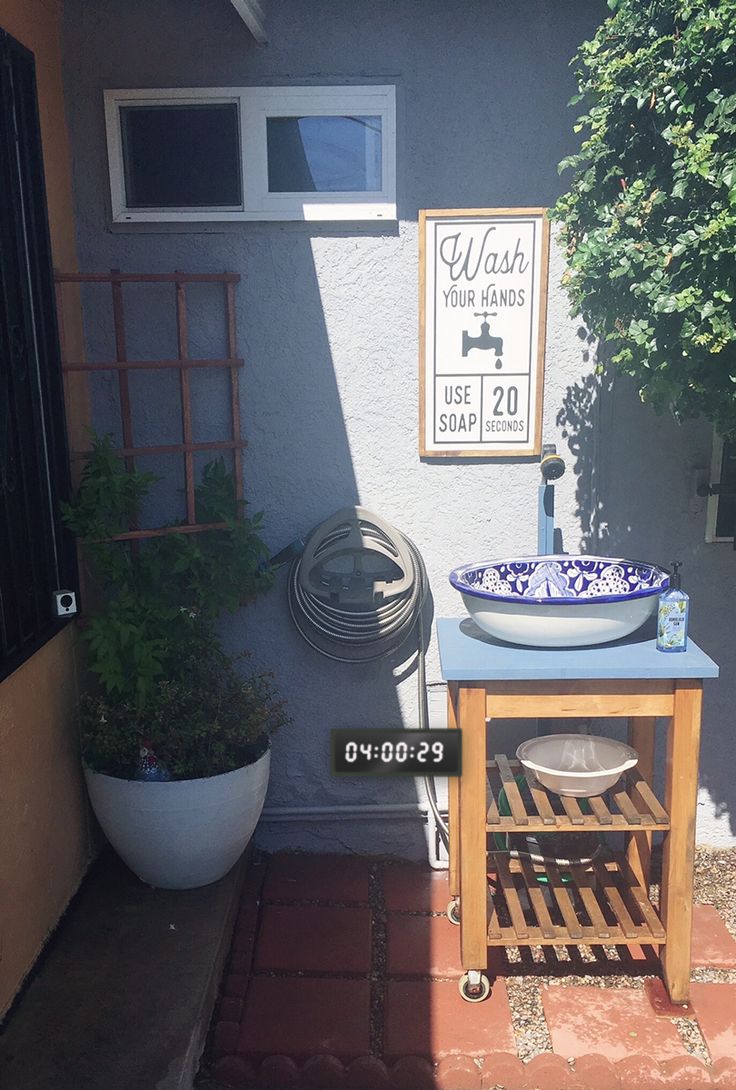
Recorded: 4 h 00 min 29 s
